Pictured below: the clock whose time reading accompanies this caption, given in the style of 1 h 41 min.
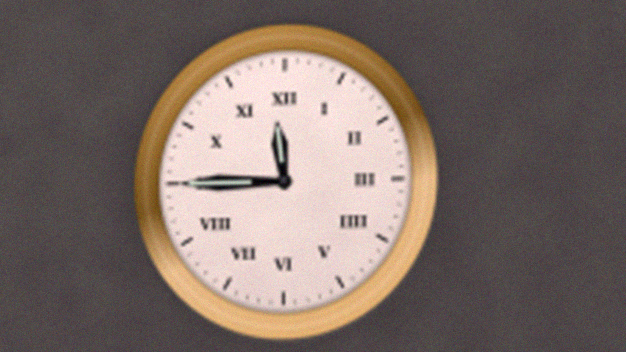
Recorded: 11 h 45 min
